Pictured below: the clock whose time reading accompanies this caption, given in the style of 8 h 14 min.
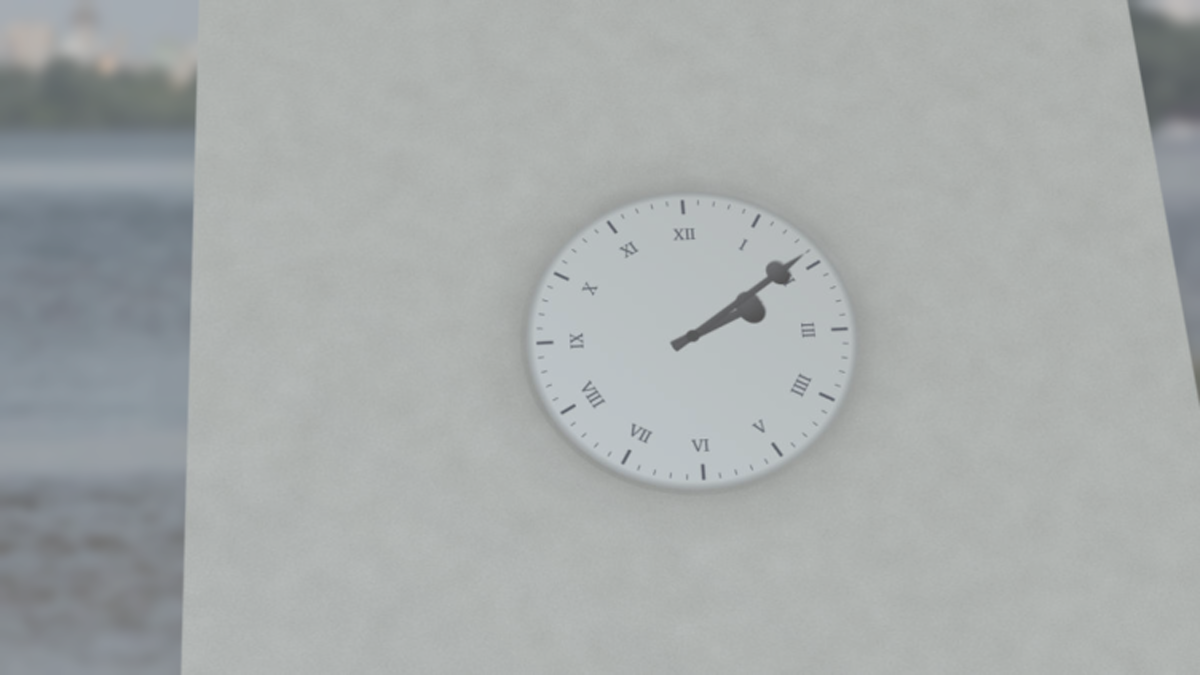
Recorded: 2 h 09 min
